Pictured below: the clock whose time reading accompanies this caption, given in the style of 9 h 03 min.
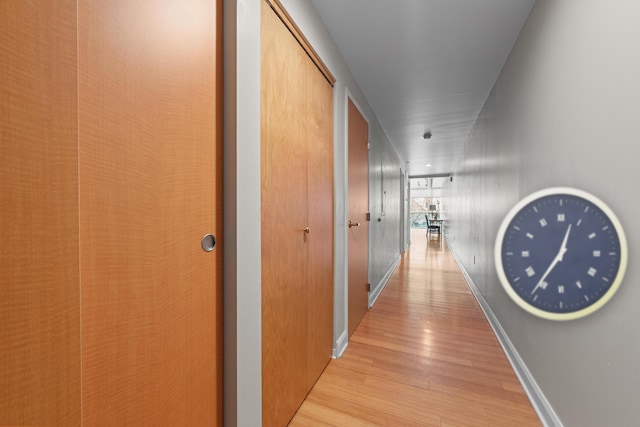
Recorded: 12 h 36 min
